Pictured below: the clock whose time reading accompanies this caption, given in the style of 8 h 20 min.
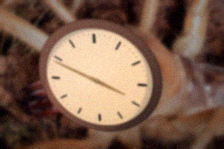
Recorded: 3 h 49 min
